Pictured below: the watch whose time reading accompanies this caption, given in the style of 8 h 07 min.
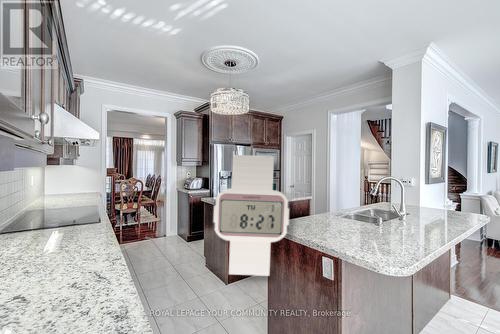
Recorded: 8 h 27 min
